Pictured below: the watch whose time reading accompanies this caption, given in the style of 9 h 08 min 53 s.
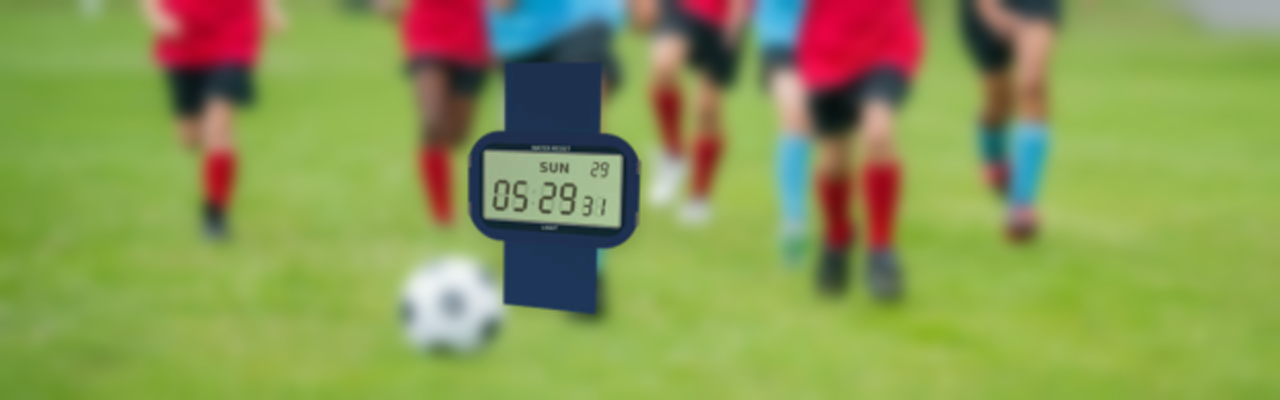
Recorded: 5 h 29 min 31 s
